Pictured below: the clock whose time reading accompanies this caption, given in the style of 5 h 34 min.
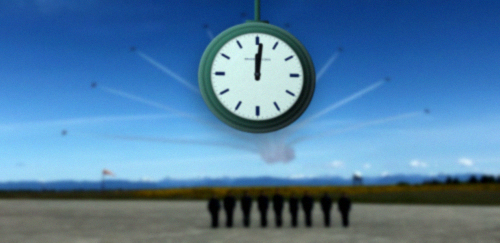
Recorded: 12 h 01 min
